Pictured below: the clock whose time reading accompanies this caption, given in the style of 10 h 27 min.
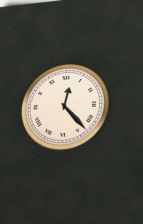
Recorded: 12 h 23 min
